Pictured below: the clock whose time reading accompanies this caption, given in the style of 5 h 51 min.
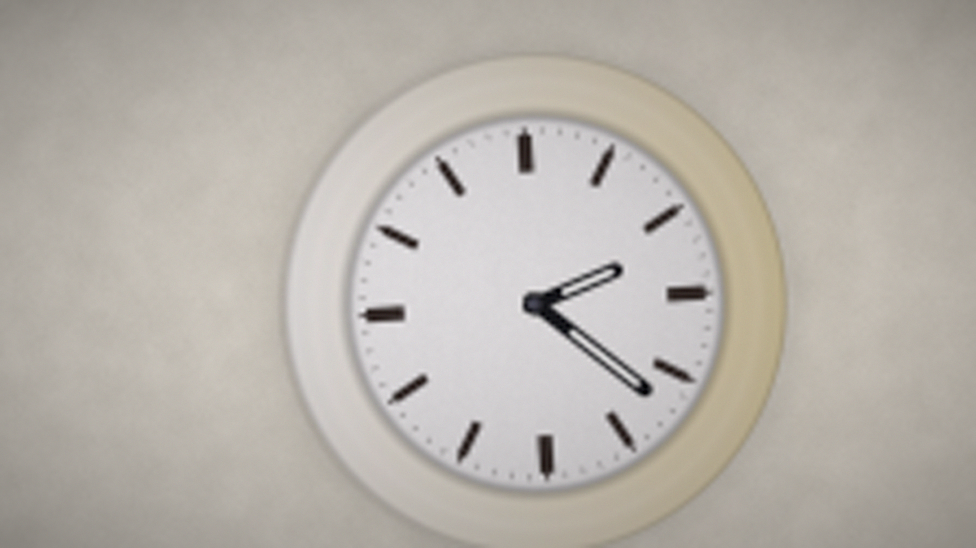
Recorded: 2 h 22 min
